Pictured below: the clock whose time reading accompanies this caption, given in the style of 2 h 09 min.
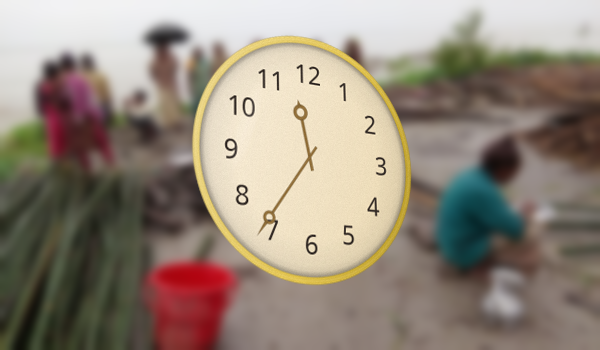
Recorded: 11 h 36 min
